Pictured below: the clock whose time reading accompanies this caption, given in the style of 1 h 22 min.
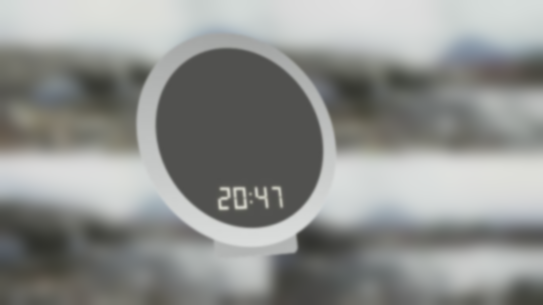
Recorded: 20 h 47 min
